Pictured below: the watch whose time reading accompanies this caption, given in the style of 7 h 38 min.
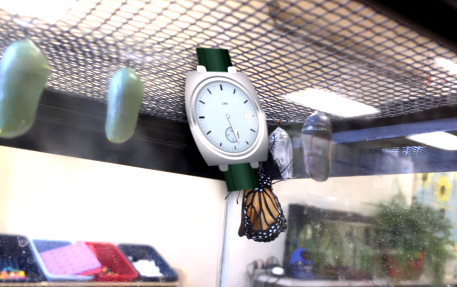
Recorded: 5 h 28 min
